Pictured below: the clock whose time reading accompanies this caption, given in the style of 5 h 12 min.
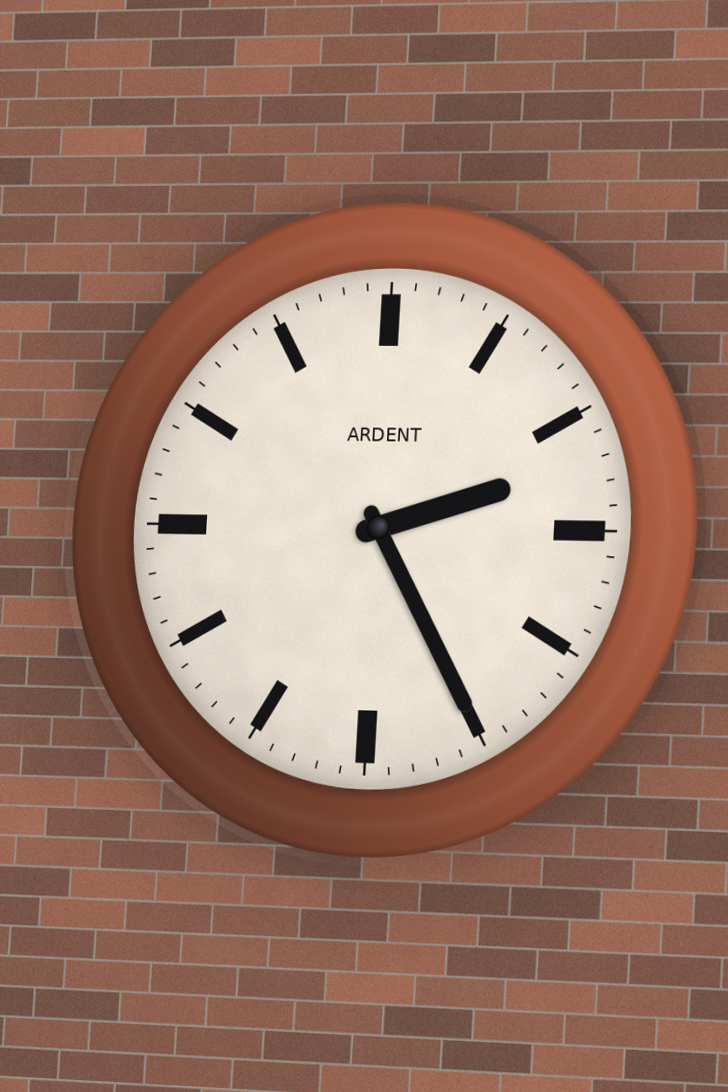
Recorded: 2 h 25 min
